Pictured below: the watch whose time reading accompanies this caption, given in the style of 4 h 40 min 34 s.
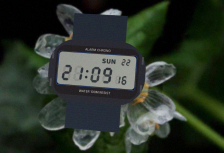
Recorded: 21 h 09 min 16 s
